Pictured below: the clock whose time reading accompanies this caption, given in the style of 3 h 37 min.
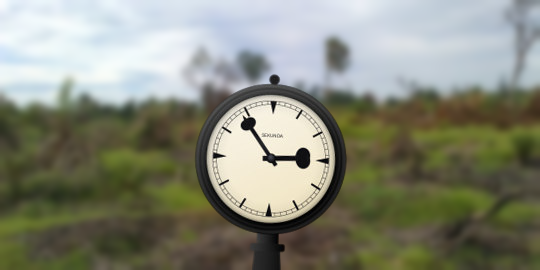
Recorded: 2 h 54 min
